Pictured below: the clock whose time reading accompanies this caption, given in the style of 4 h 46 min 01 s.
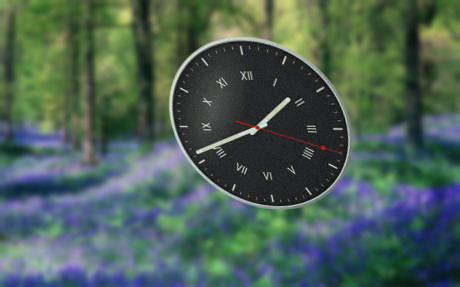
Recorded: 1 h 41 min 18 s
